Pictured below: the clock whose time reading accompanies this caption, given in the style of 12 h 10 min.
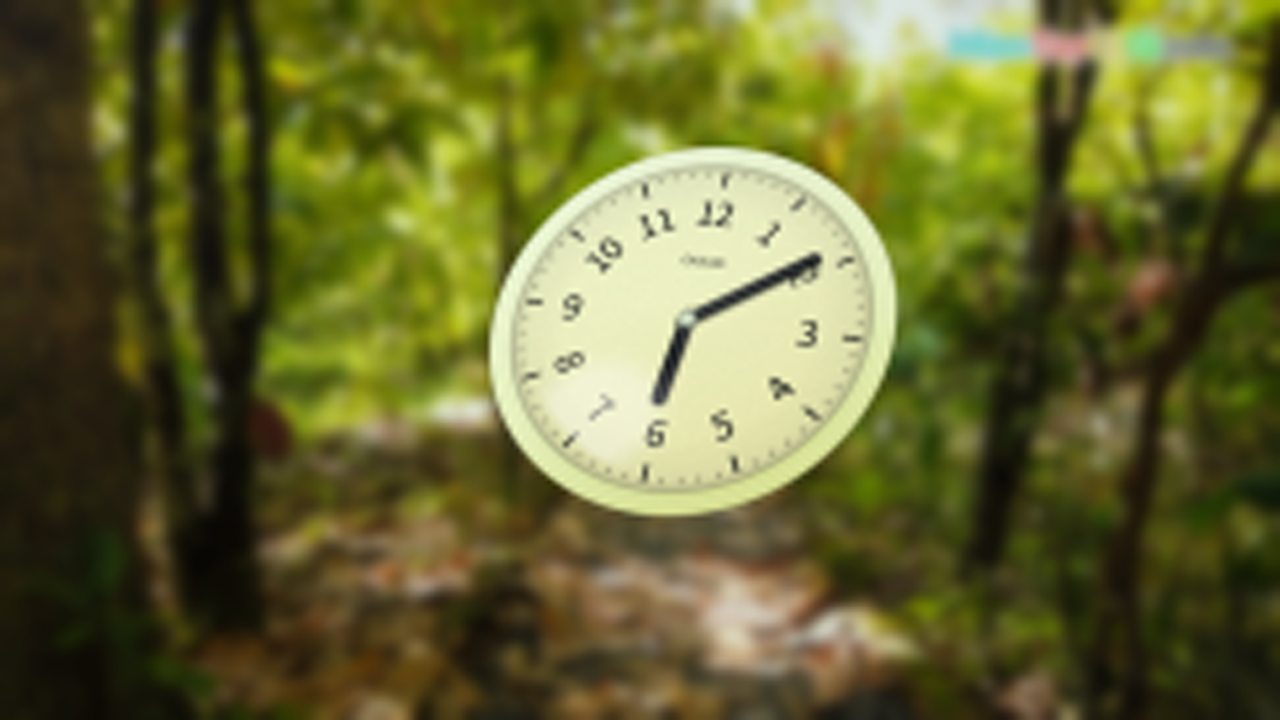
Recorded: 6 h 09 min
